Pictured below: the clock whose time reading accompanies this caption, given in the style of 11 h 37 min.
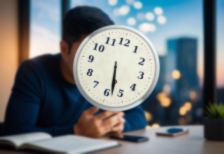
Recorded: 5 h 28 min
